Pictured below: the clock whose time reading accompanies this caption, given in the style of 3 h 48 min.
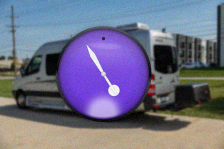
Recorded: 4 h 55 min
